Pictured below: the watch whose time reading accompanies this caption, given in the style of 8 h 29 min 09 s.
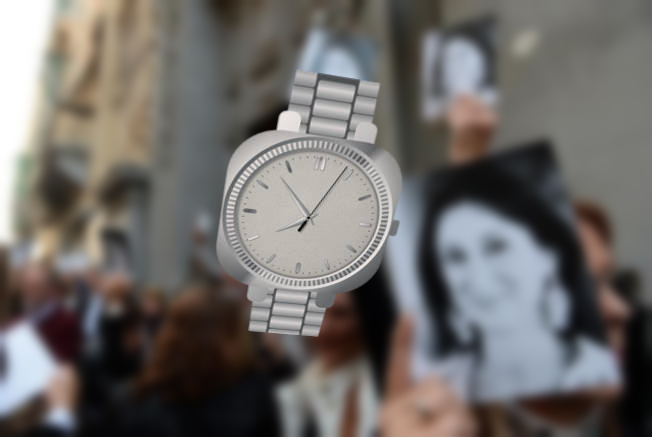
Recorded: 7 h 53 min 04 s
